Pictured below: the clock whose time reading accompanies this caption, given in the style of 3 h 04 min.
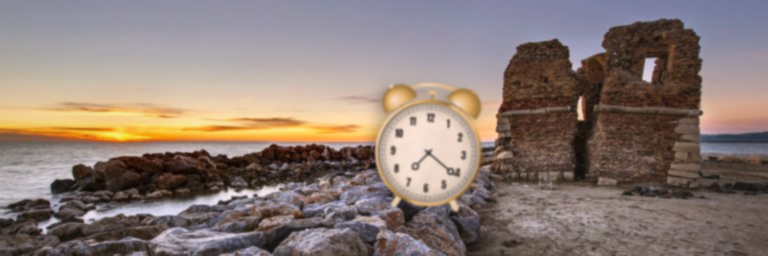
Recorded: 7 h 21 min
